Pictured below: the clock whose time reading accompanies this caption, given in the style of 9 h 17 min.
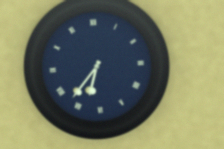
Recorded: 6 h 37 min
